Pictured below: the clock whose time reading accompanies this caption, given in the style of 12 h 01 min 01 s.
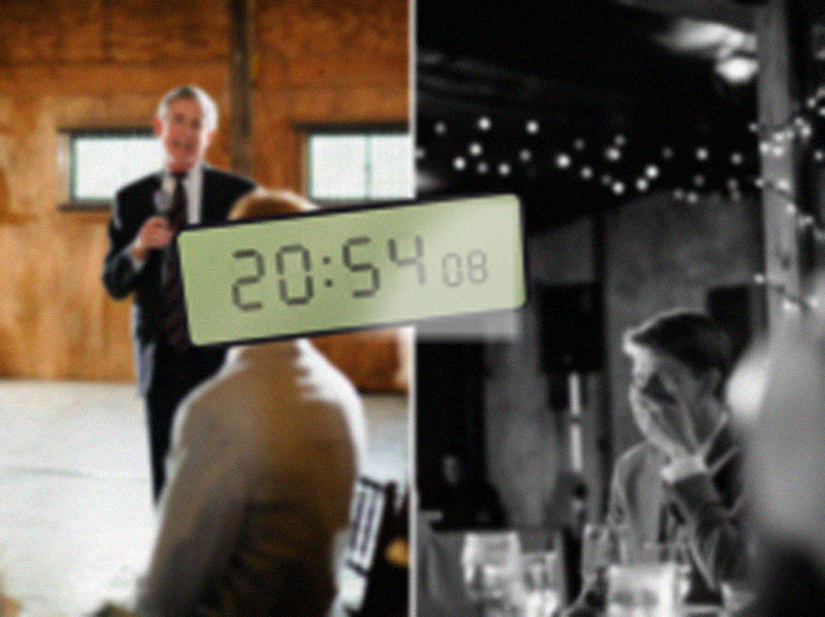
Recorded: 20 h 54 min 08 s
